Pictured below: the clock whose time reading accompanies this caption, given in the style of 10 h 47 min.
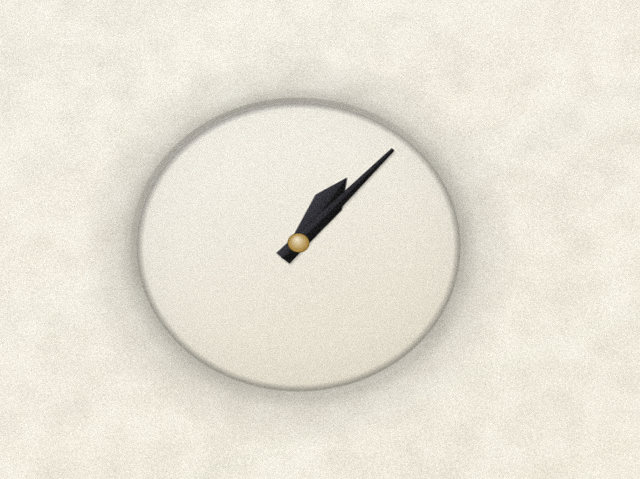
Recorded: 1 h 07 min
